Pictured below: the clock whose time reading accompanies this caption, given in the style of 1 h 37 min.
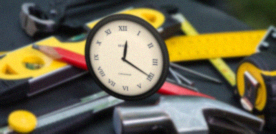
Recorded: 12 h 20 min
